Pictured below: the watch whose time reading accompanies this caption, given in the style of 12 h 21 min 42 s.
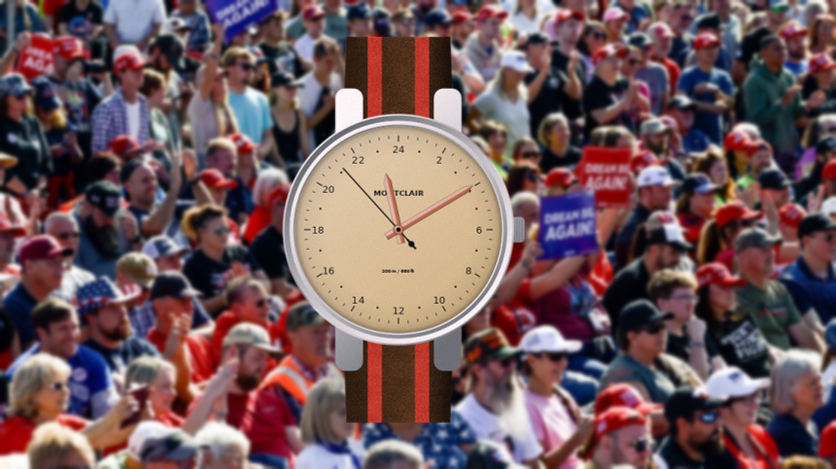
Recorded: 23 h 09 min 53 s
